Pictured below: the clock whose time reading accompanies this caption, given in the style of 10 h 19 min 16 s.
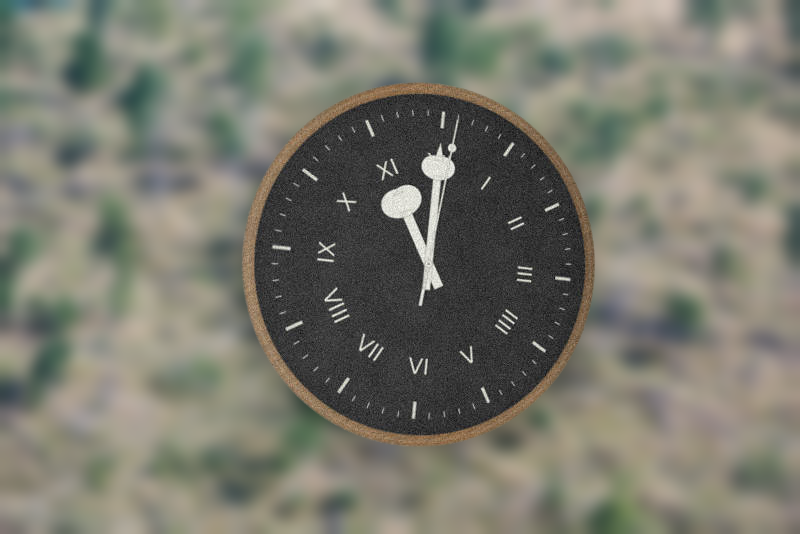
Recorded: 11 h 00 min 01 s
